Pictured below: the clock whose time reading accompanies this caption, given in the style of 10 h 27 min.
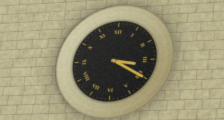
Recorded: 3 h 20 min
